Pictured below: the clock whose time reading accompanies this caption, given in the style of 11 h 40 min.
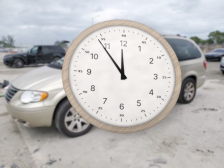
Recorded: 11 h 54 min
